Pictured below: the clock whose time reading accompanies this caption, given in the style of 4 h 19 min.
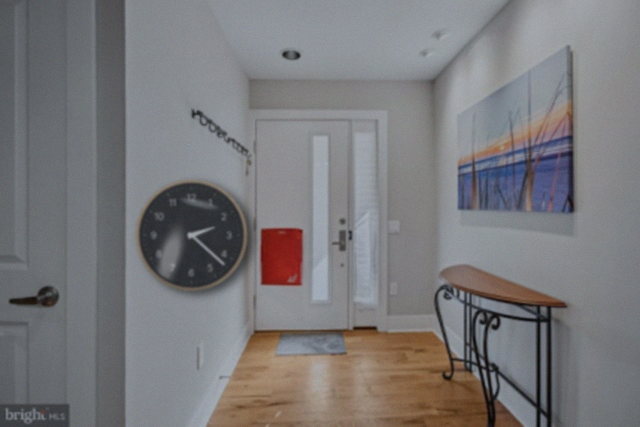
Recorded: 2 h 22 min
